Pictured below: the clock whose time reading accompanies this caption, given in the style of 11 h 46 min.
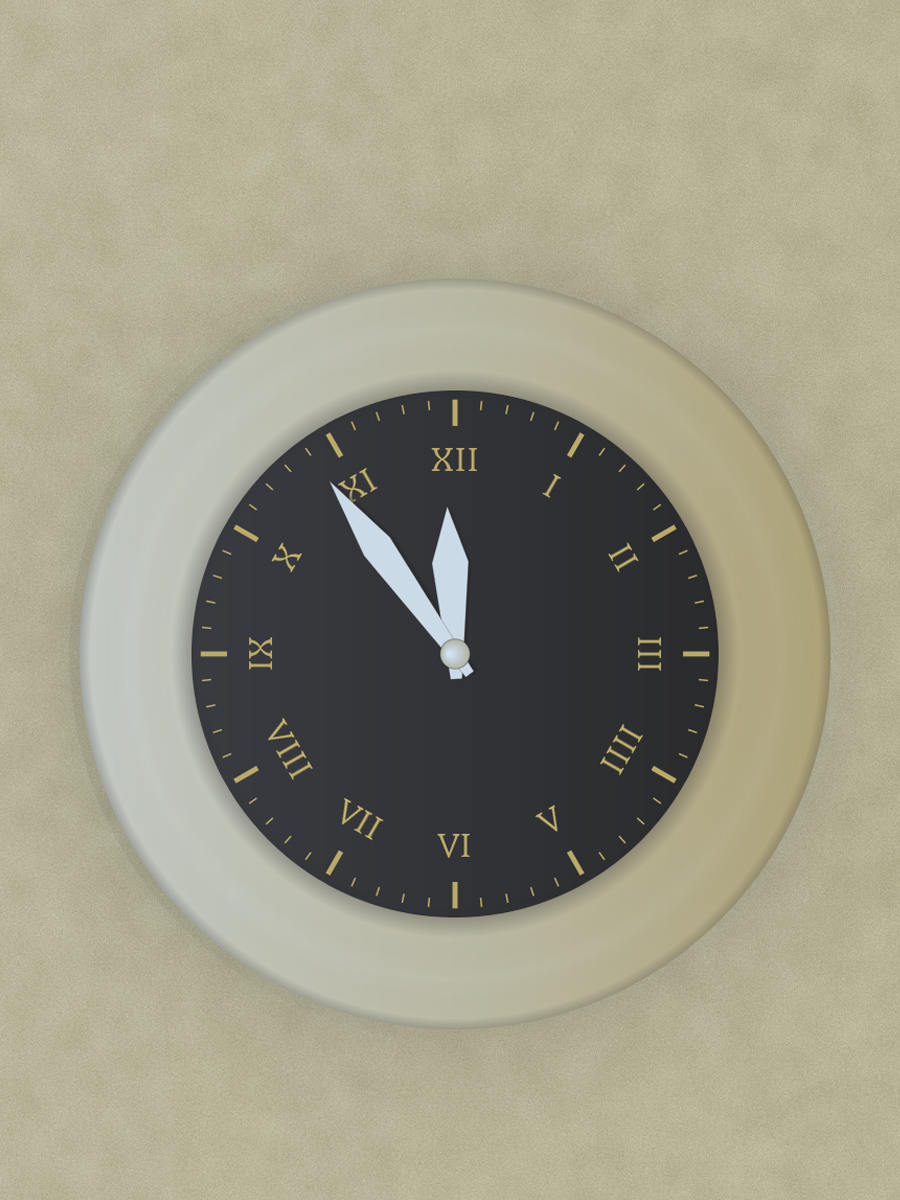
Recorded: 11 h 54 min
